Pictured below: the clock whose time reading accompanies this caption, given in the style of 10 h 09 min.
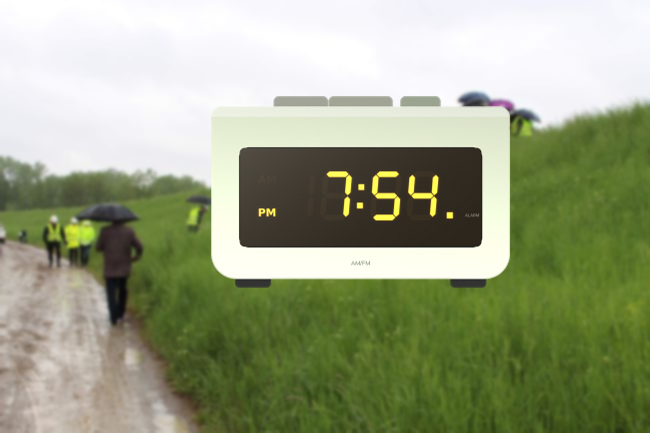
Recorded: 7 h 54 min
